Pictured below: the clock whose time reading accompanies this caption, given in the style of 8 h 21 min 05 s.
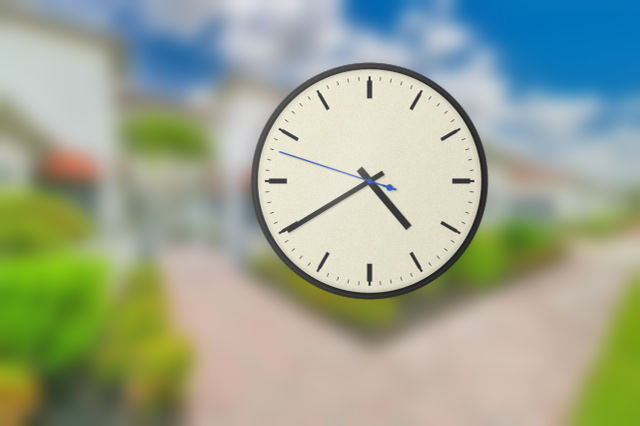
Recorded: 4 h 39 min 48 s
